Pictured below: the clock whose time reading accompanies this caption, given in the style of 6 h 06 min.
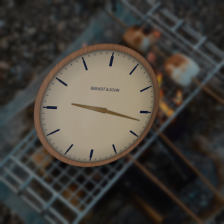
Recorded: 9 h 17 min
